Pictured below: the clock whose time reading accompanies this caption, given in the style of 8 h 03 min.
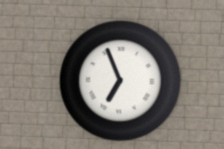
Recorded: 6 h 56 min
